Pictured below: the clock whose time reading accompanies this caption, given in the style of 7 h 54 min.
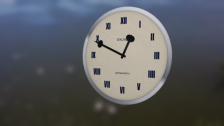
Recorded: 12 h 49 min
